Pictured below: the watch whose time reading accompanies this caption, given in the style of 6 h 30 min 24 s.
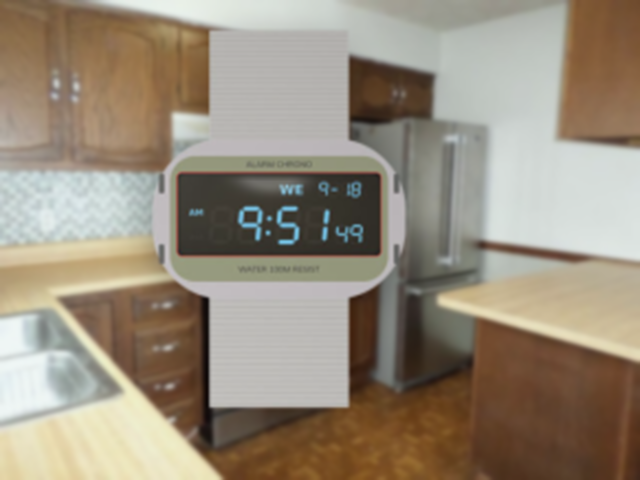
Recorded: 9 h 51 min 49 s
